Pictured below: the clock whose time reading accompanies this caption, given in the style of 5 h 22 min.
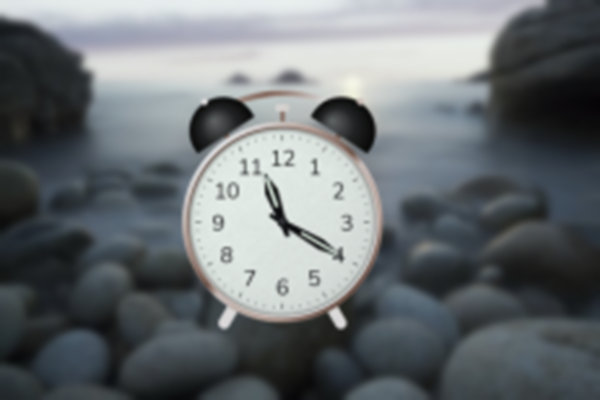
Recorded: 11 h 20 min
